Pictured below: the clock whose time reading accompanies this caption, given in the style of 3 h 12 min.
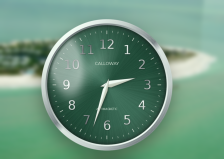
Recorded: 2 h 33 min
